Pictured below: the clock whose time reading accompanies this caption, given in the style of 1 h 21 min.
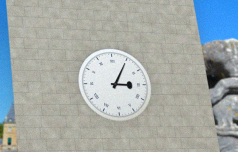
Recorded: 3 h 05 min
